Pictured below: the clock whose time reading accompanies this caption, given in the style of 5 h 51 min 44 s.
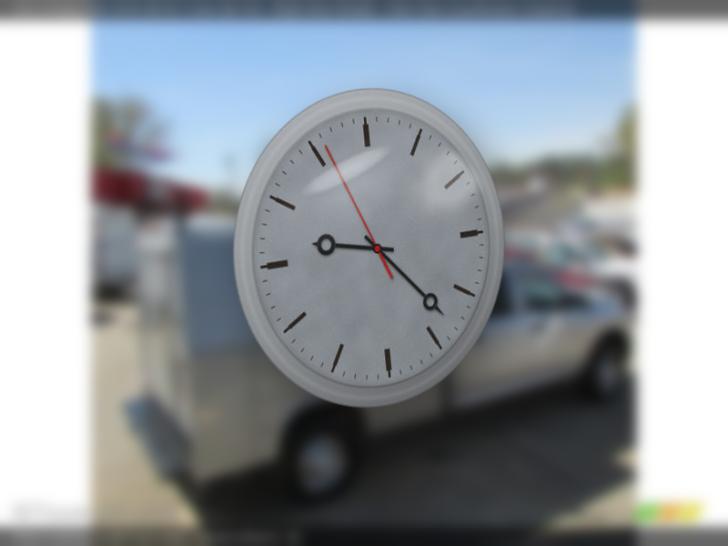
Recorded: 9 h 22 min 56 s
